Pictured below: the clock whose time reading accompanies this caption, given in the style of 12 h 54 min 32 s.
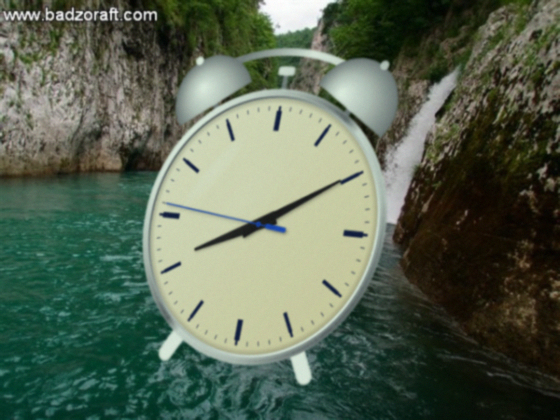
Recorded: 8 h 09 min 46 s
